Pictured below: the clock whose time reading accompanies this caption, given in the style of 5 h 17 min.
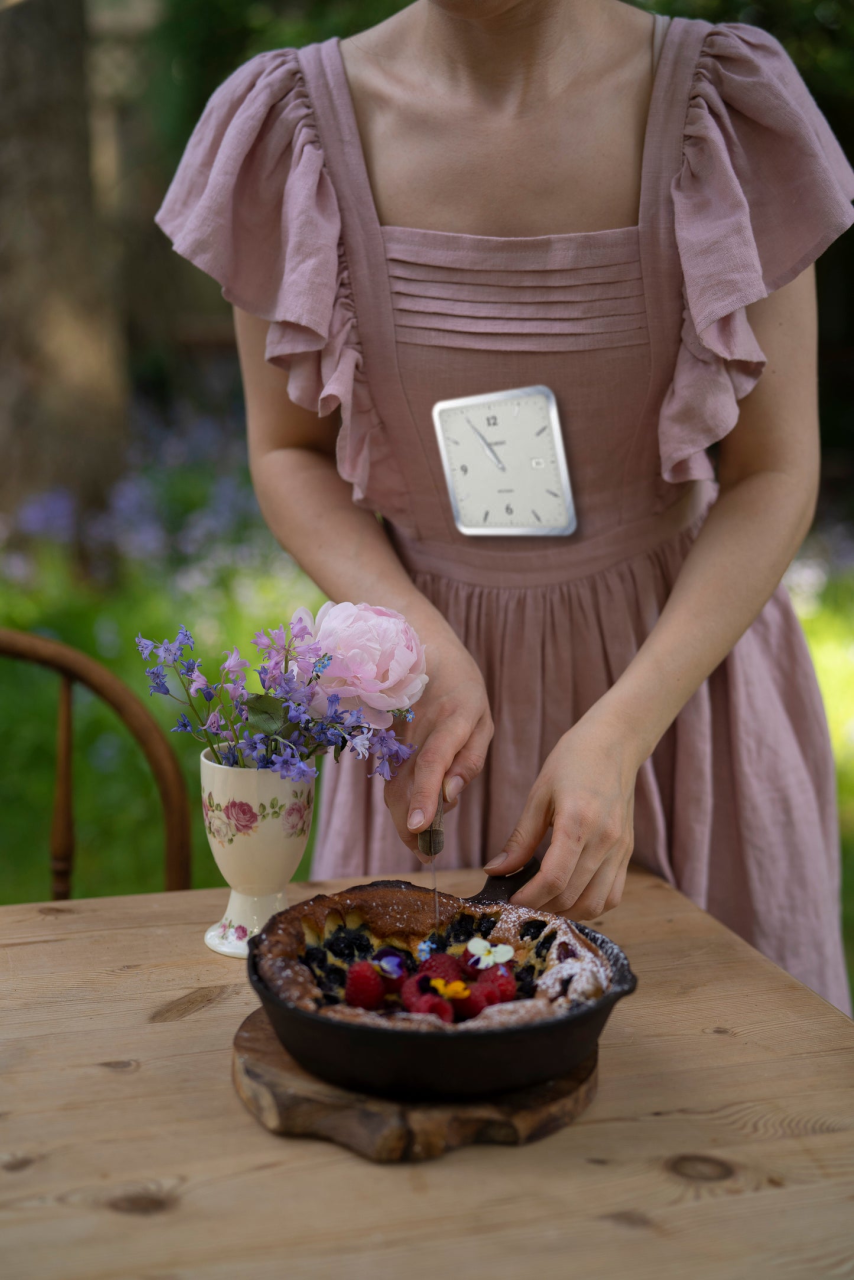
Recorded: 10 h 55 min
